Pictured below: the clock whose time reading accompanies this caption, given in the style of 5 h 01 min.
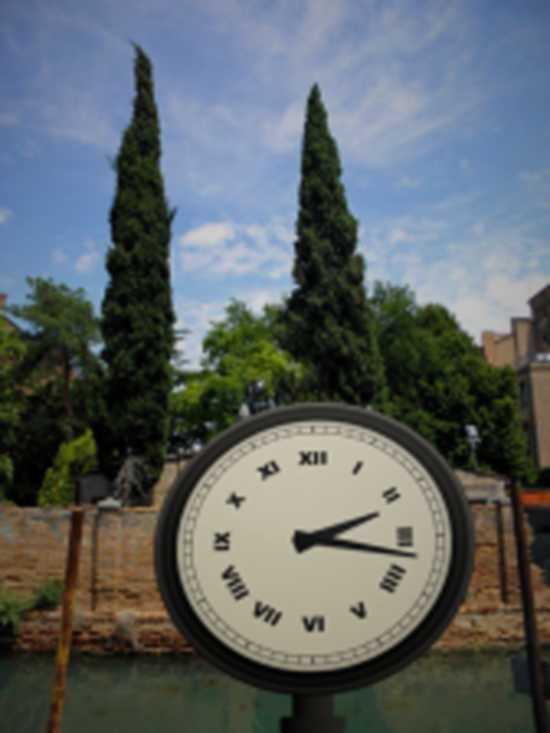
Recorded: 2 h 17 min
